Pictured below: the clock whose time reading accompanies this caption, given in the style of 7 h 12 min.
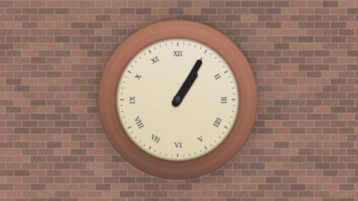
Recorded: 1 h 05 min
